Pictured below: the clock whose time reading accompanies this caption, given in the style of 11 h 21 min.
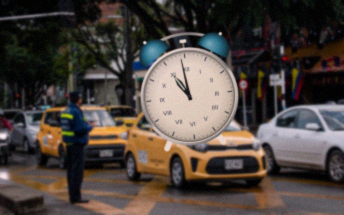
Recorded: 10 h 59 min
